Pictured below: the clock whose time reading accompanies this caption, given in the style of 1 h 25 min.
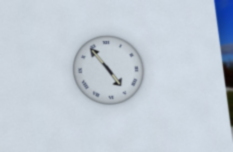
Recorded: 4 h 54 min
